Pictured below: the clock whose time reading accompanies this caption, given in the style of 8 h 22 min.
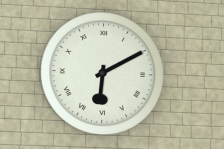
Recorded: 6 h 10 min
